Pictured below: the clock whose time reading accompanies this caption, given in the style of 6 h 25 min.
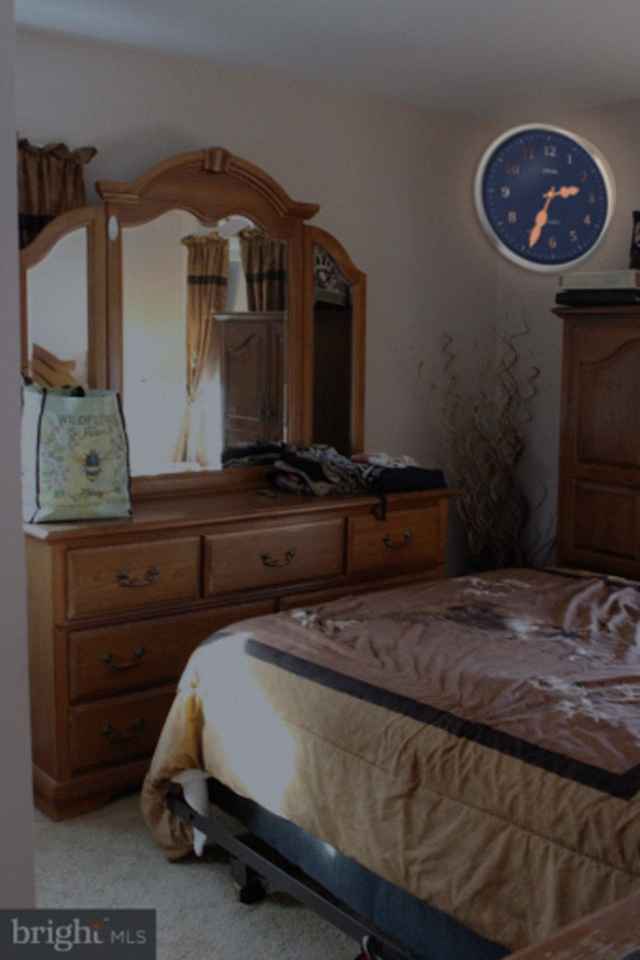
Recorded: 2 h 34 min
